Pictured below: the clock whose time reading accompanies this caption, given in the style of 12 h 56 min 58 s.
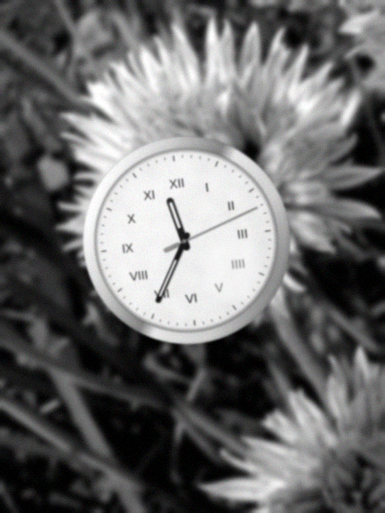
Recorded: 11 h 35 min 12 s
